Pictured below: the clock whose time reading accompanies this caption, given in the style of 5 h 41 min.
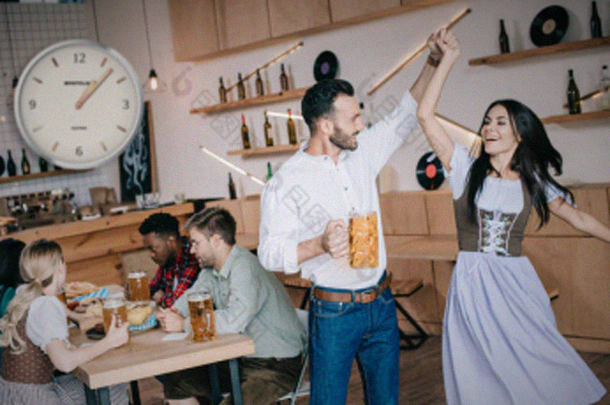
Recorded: 1 h 07 min
